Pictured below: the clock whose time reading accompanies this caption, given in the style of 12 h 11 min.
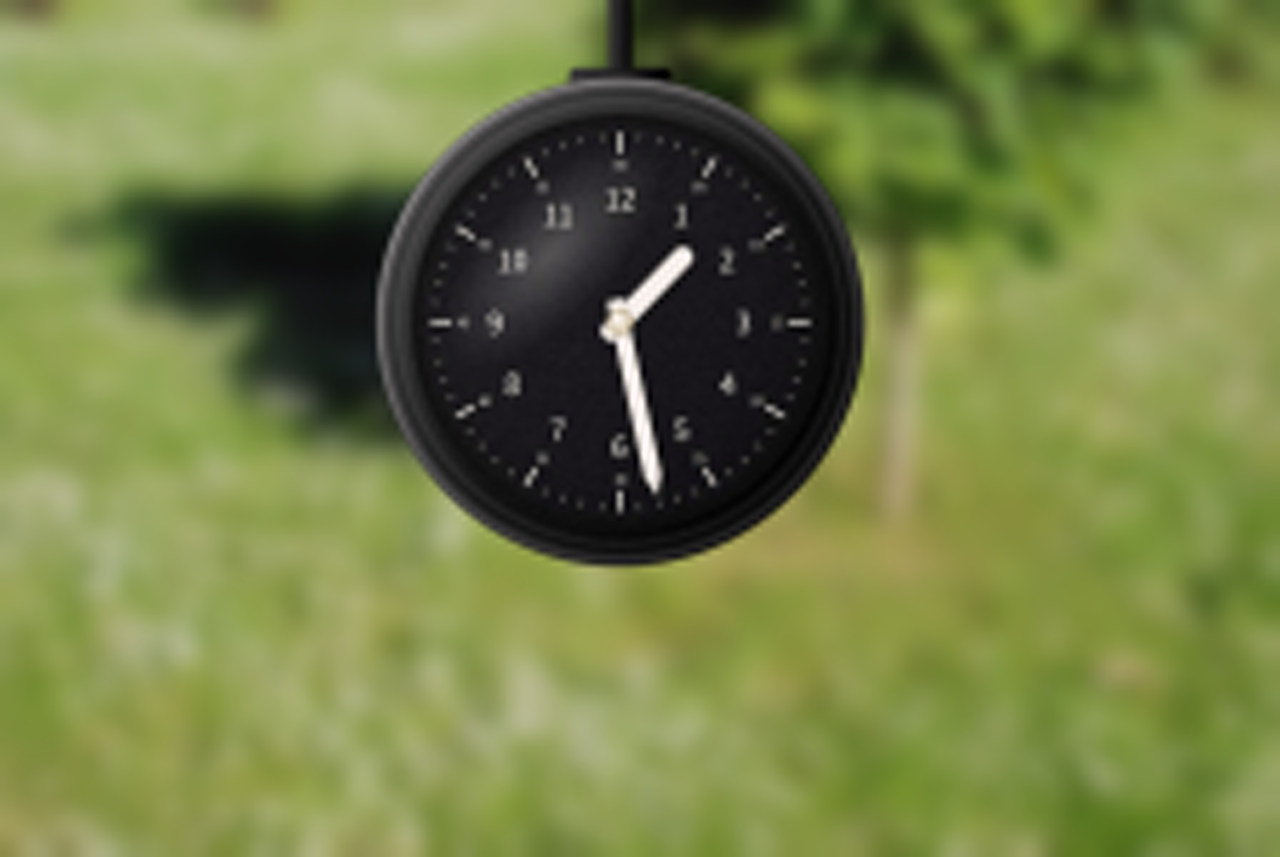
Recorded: 1 h 28 min
